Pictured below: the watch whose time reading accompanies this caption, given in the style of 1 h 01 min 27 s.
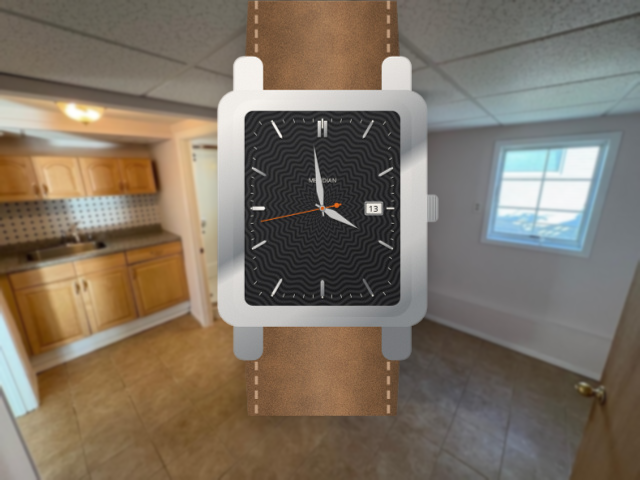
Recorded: 3 h 58 min 43 s
